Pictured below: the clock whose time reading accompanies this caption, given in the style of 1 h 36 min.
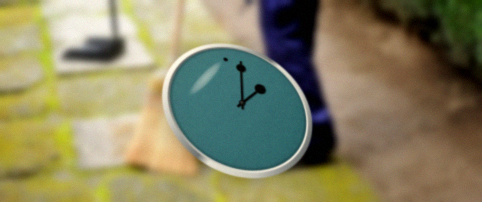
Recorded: 2 h 03 min
